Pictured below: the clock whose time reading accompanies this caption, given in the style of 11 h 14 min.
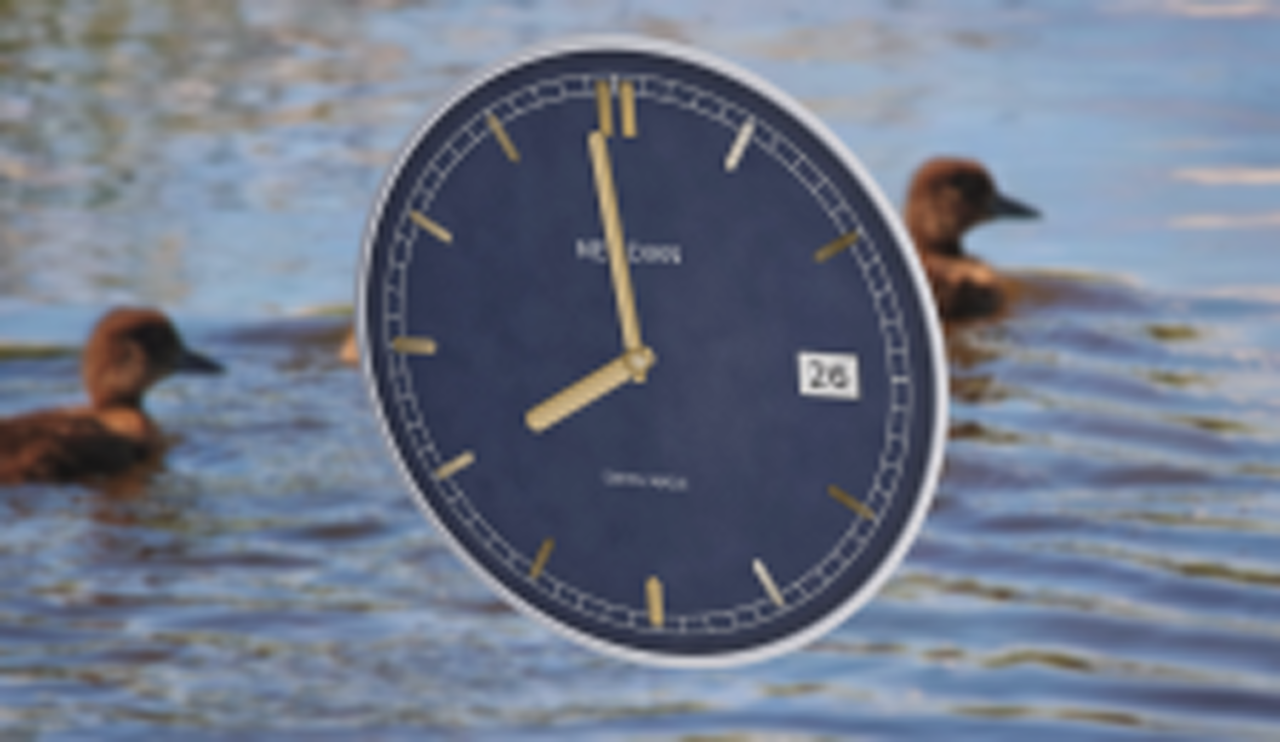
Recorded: 7 h 59 min
